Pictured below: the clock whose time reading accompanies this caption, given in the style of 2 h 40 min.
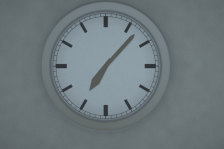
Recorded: 7 h 07 min
